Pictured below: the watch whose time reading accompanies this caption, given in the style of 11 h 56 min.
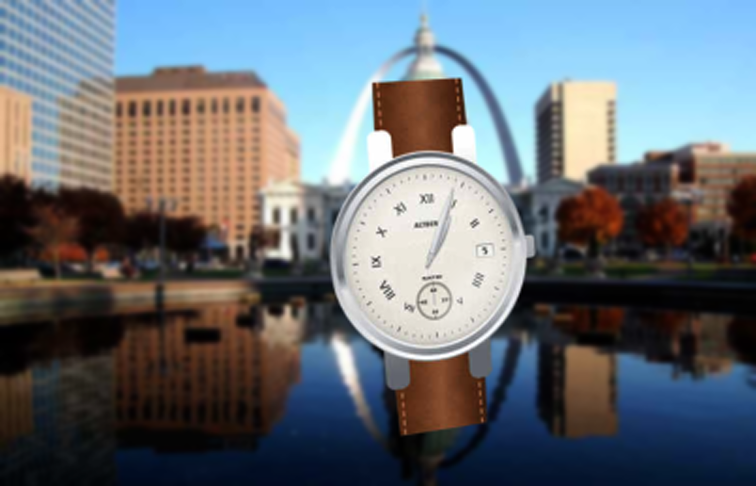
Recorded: 1 h 04 min
